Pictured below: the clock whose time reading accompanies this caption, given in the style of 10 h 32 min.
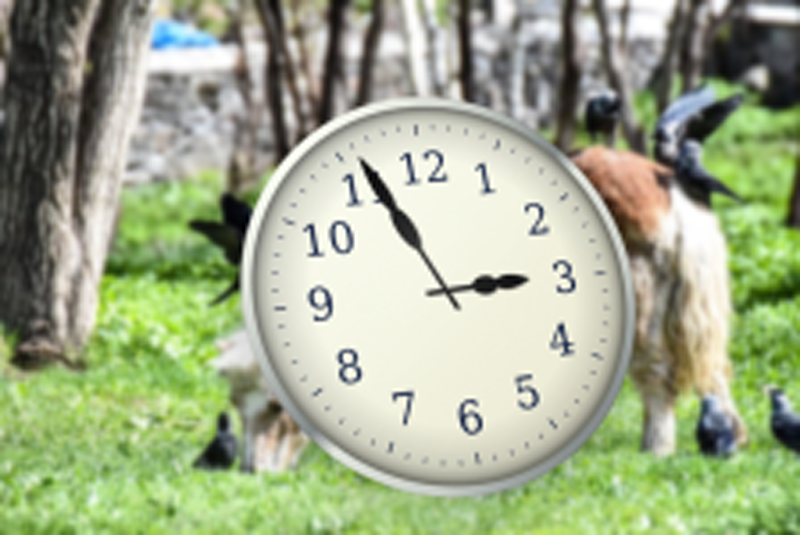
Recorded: 2 h 56 min
